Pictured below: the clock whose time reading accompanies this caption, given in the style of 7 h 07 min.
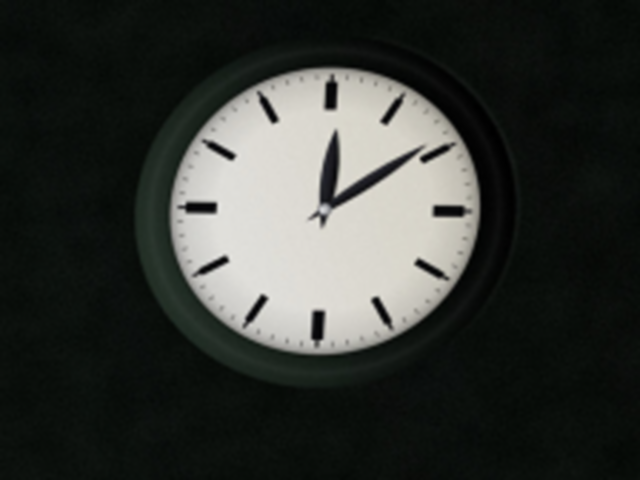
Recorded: 12 h 09 min
